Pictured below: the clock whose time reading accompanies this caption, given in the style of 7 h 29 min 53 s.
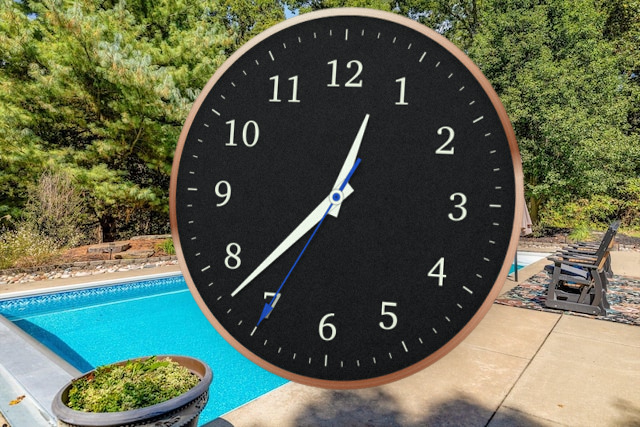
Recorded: 12 h 37 min 35 s
